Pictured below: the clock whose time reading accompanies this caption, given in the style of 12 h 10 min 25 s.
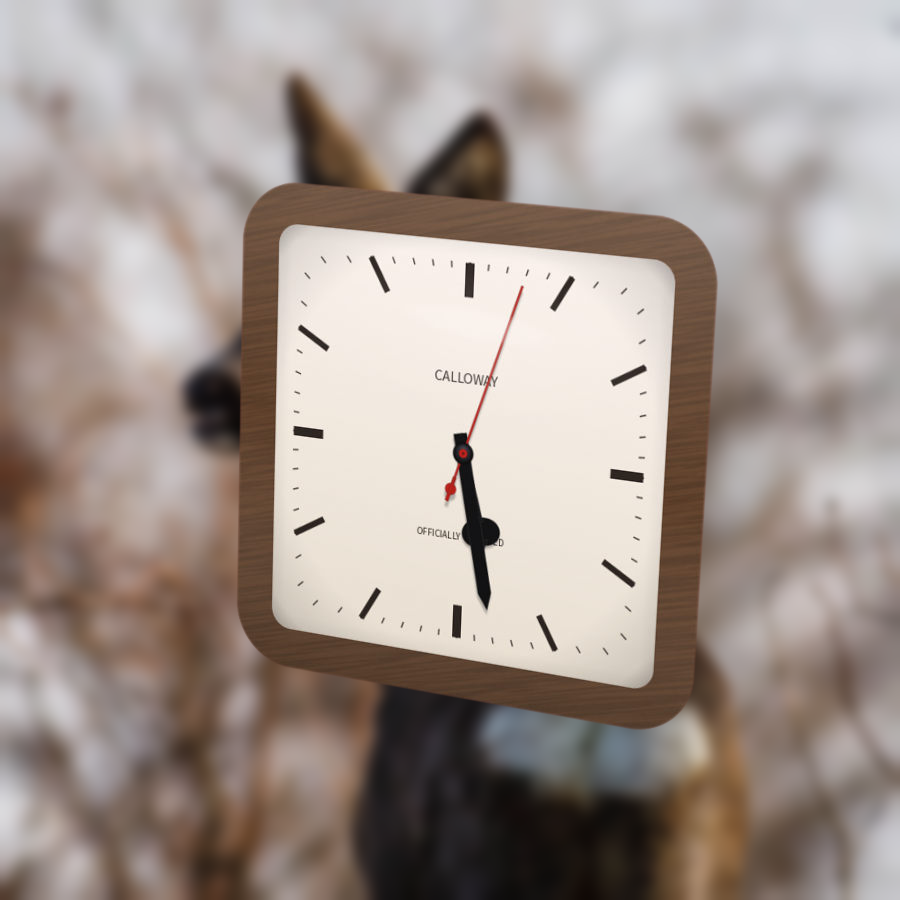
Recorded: 5 h 28 min 03 s
